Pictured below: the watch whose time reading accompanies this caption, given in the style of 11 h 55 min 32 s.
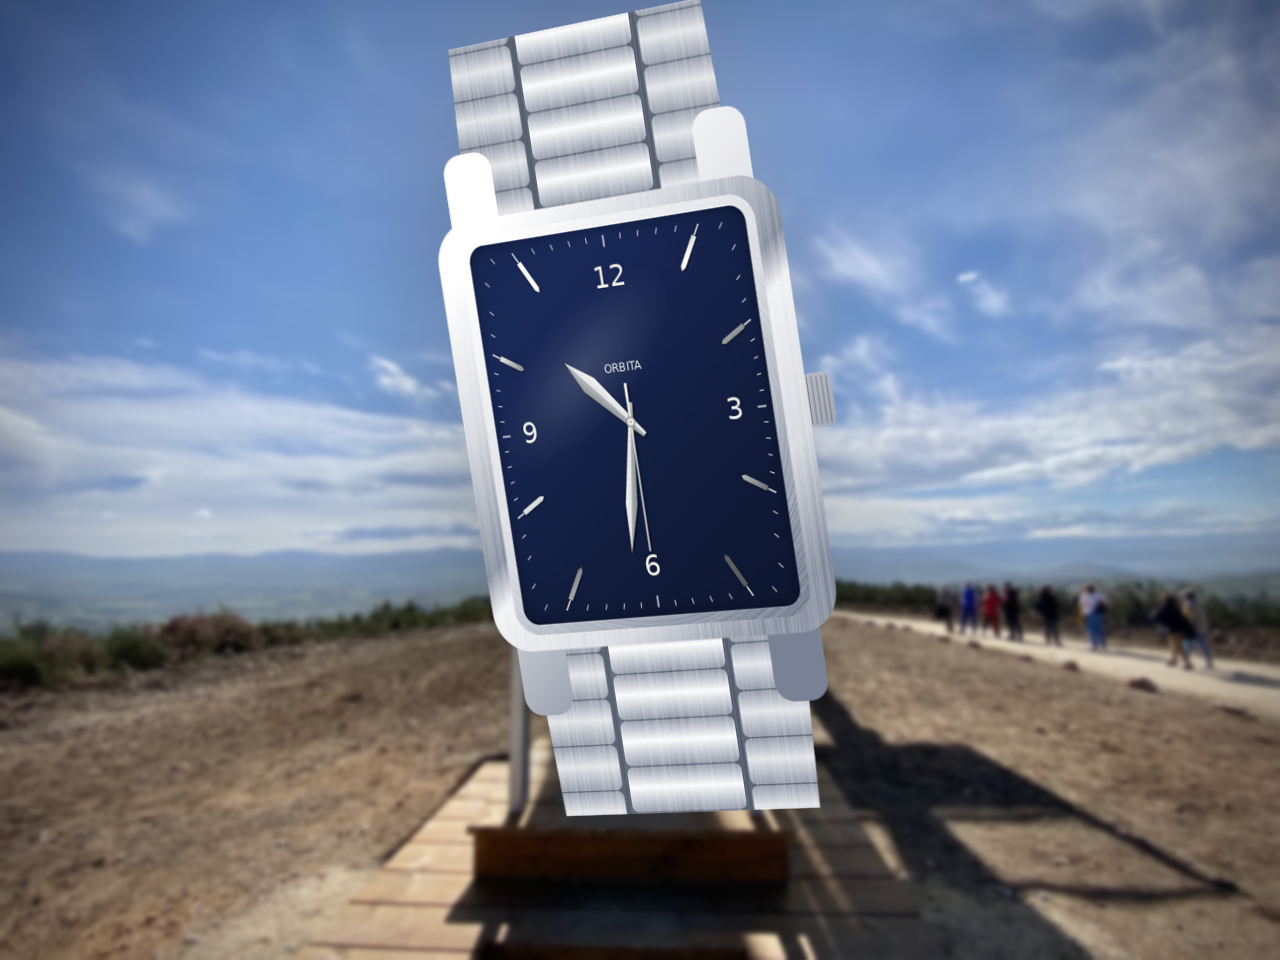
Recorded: 10 h 31 min 30 s
